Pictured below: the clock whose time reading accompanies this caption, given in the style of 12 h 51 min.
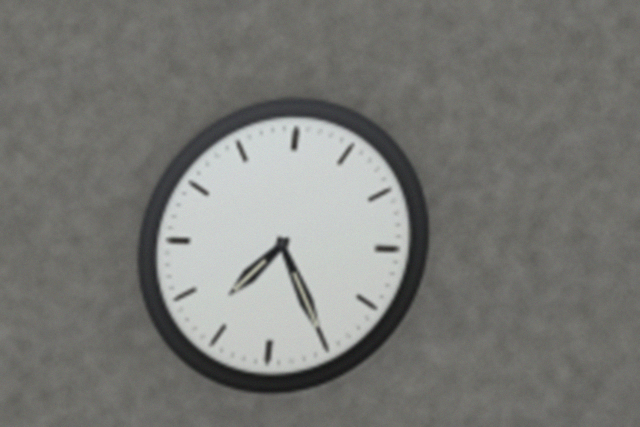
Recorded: 7 h 25 min
